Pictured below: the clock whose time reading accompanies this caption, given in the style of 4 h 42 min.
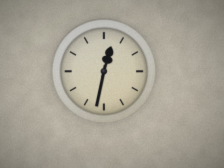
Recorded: 12 h 32 min
